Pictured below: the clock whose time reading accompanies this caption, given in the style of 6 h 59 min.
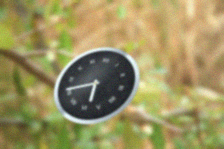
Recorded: 5 h 41 min
